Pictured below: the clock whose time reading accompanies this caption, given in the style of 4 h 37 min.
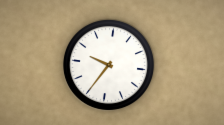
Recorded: 9 h 35 min
